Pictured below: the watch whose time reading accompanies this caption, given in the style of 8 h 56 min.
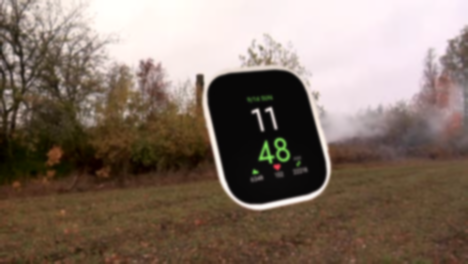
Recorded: 11 h 48 min
